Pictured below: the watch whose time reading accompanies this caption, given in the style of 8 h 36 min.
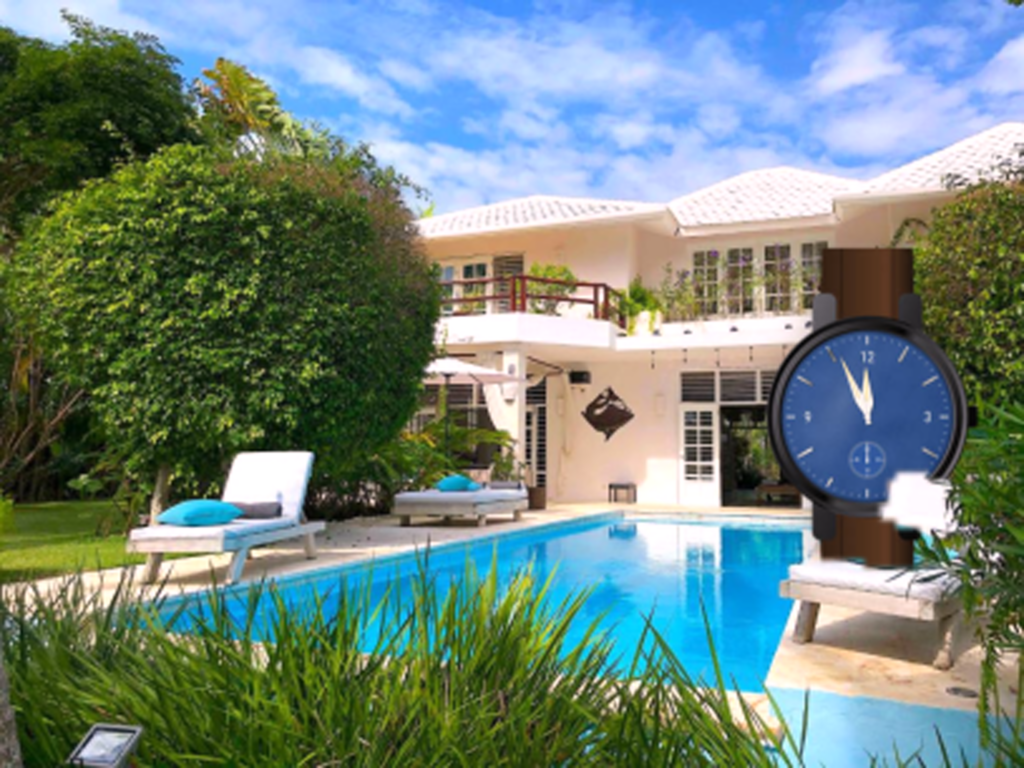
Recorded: 11 h 56 min
